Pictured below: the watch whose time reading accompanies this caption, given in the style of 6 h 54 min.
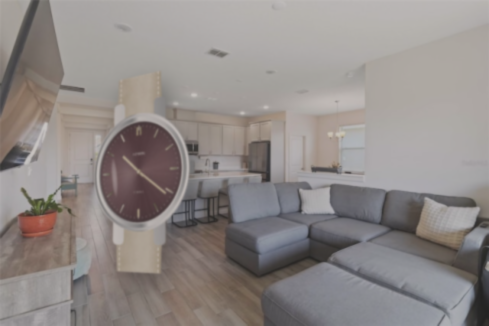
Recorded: 10 h 21 min
